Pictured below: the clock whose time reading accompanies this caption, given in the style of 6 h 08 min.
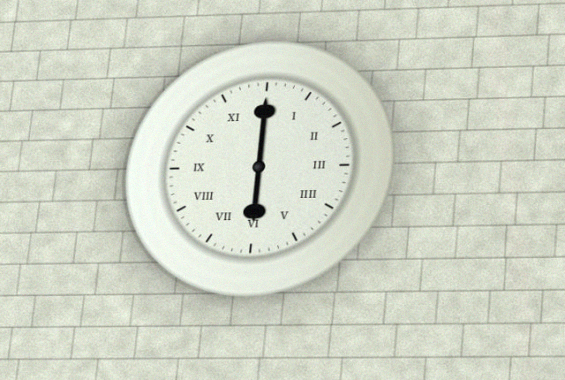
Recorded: 6 h 00 min
